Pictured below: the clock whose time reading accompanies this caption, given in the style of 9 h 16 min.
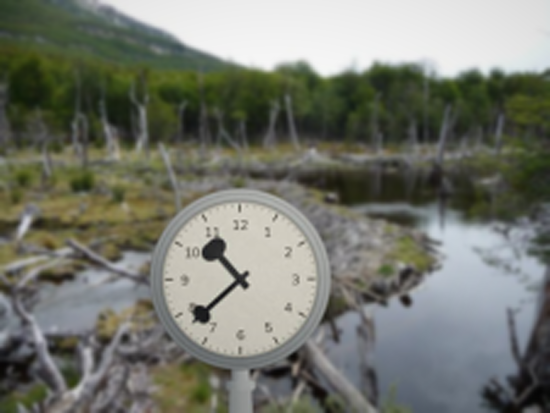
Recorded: 10 h 38 min
